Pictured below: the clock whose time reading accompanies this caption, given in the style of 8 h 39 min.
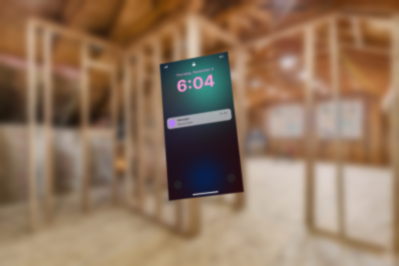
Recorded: 6 h 04 min
